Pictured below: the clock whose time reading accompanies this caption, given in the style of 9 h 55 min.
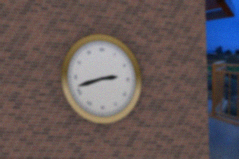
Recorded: 2 h 42 min
